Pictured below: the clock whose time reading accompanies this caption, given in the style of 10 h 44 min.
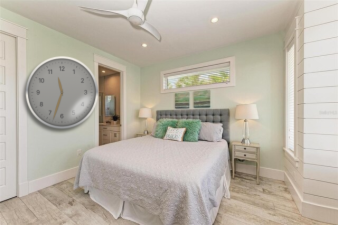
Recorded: 11 h 33 min
